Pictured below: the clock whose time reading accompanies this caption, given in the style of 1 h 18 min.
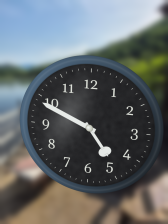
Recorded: 4 h 49 min
